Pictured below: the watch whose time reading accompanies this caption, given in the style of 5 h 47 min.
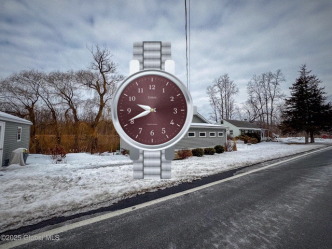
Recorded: 9 h 41 min
